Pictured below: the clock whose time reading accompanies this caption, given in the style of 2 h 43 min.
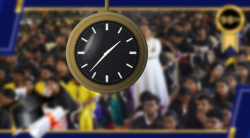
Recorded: 1 h 37 min
